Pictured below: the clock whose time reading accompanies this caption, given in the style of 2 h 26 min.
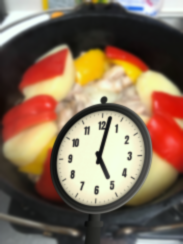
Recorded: 5 h 02 min
